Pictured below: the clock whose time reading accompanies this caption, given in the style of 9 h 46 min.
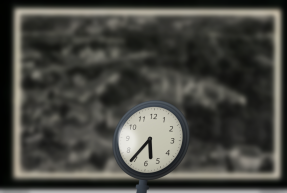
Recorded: 5 h 36 min
